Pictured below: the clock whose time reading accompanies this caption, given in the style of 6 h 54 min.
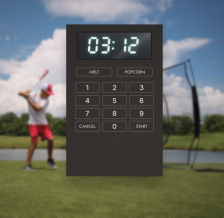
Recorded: 3 h 12 min
